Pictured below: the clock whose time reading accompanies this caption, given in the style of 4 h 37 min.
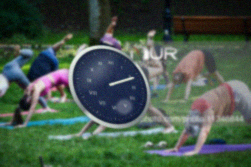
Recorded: 2 h 11 min
